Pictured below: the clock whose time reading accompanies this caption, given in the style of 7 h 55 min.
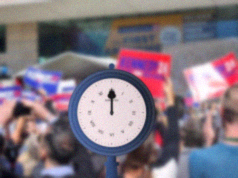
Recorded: 12 h 00 min
